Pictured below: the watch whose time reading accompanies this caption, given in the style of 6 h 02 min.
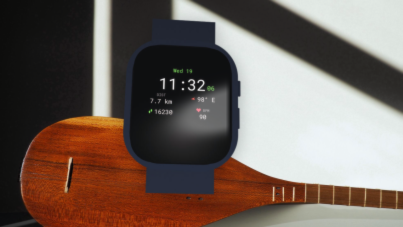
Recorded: 11 h 32 min
